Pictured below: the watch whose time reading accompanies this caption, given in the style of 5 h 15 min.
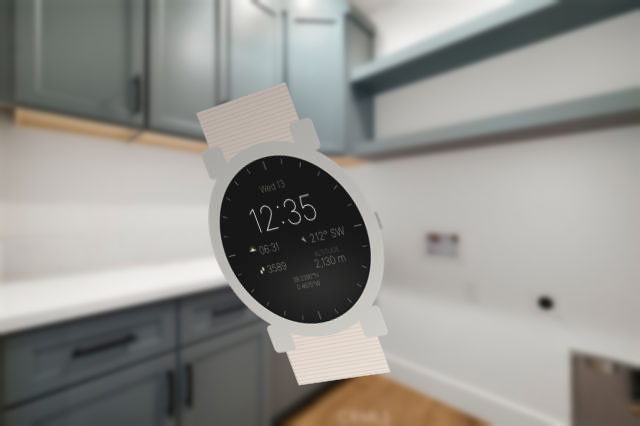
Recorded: 12 h 35 min
